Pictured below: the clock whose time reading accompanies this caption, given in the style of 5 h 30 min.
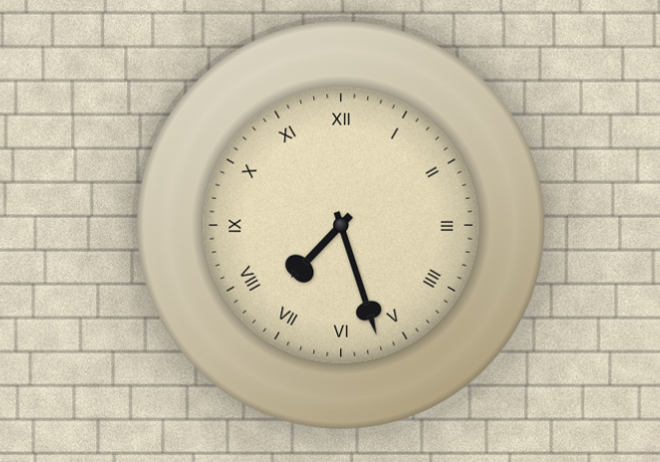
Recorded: 7 h 27 min
